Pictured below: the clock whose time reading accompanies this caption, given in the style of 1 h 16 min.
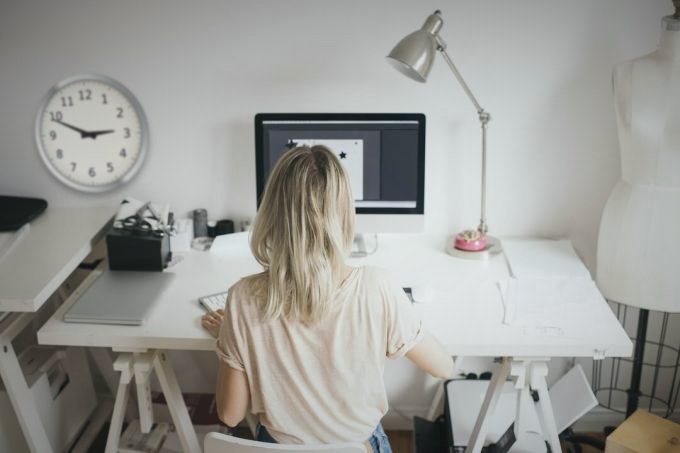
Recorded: 2 h 49 min
